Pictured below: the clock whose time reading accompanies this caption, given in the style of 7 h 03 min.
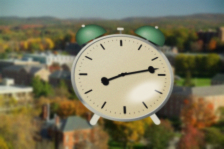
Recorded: 8 h 13 min
